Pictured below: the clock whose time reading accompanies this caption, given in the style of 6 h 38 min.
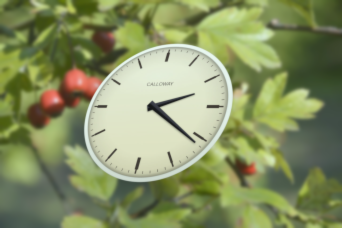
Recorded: 2 h 21 min
